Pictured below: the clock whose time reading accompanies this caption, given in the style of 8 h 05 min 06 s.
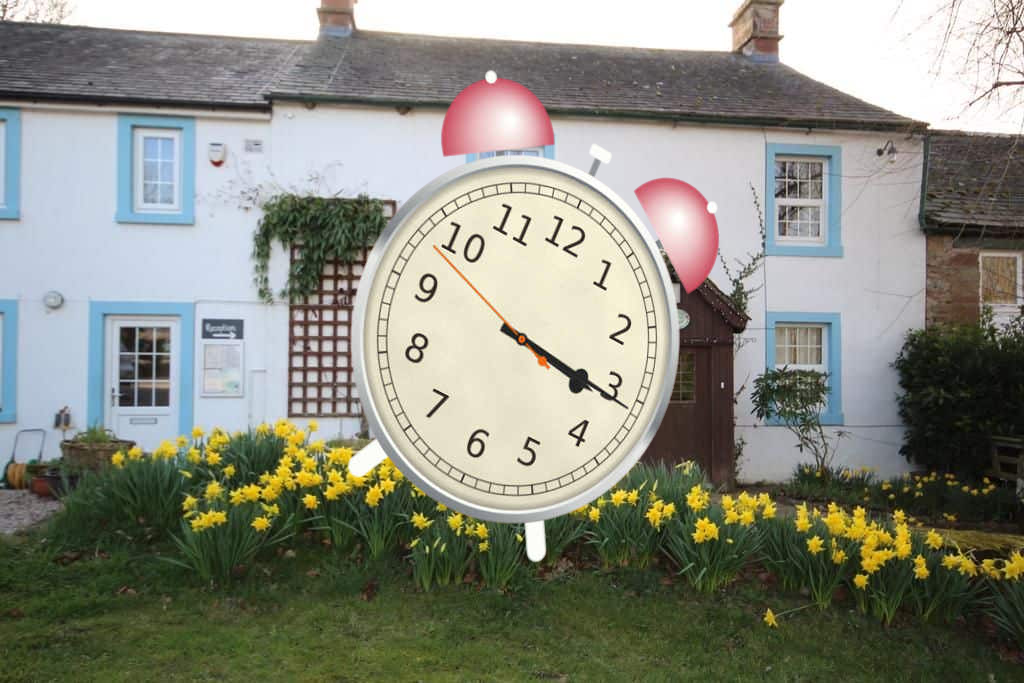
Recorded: 3 h 15 min 48 s
